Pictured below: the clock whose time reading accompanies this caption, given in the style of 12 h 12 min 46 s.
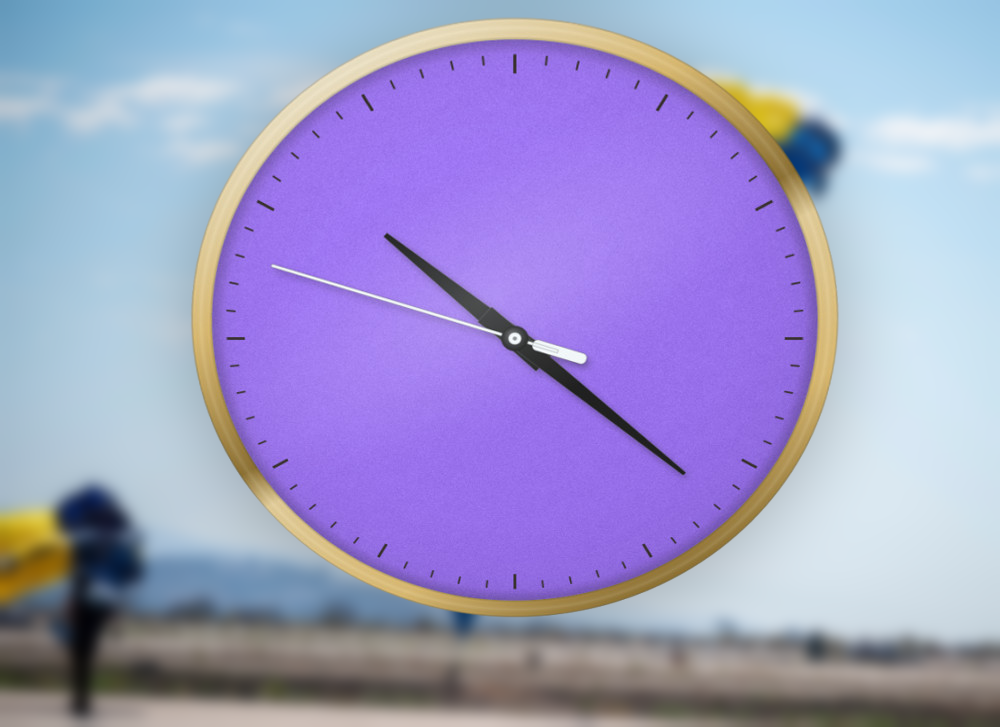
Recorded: 10 h 21 min 48 s
